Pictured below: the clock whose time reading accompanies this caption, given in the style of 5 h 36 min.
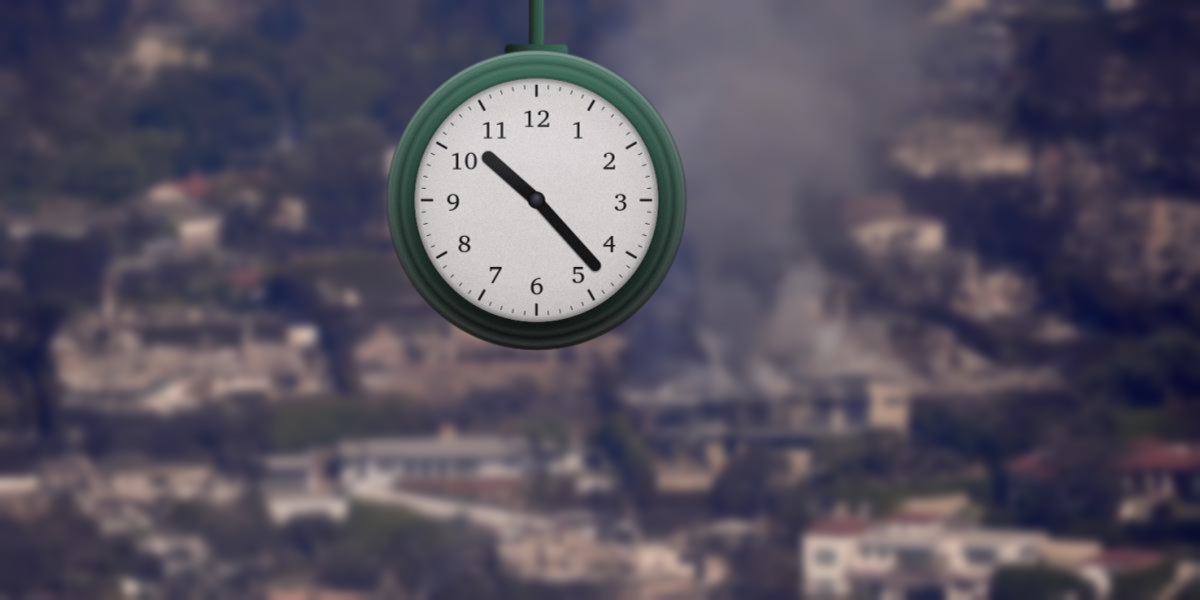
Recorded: 10 h 23 min
